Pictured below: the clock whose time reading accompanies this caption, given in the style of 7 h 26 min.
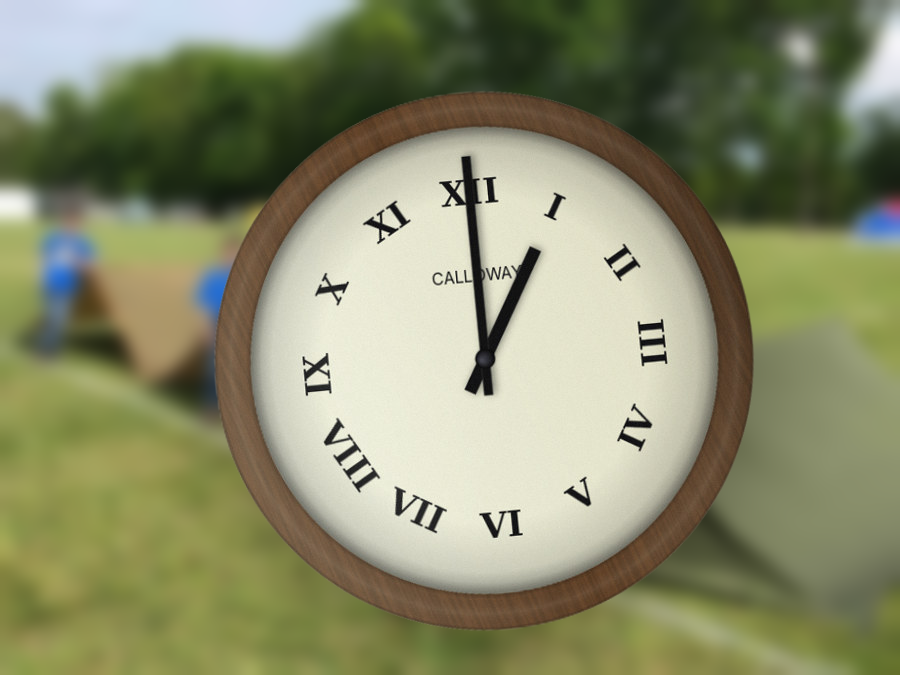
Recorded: 1 h 00 min
